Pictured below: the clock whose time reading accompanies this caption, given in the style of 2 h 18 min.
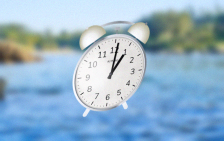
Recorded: 1 h 01 min
